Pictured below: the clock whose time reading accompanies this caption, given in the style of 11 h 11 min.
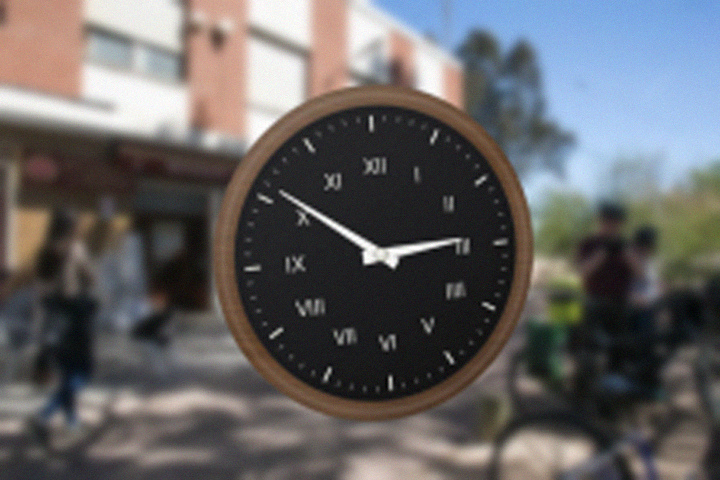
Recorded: 2 h 51 min
